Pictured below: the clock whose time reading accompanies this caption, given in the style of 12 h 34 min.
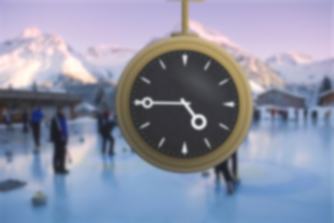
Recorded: 4 h 45 min
